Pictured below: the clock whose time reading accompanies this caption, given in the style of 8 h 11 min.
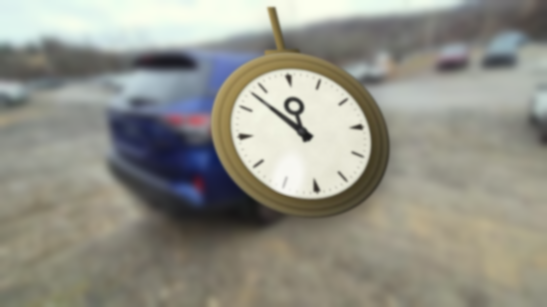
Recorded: 11 h 53 min
